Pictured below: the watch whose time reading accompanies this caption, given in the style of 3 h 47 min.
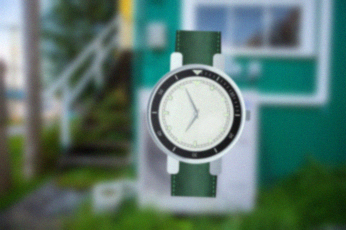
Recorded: 6 h 56 min
